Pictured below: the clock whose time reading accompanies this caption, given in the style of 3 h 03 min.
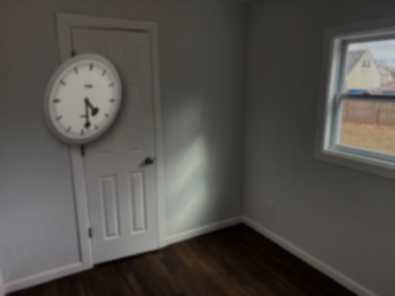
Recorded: 4 h 28 min
